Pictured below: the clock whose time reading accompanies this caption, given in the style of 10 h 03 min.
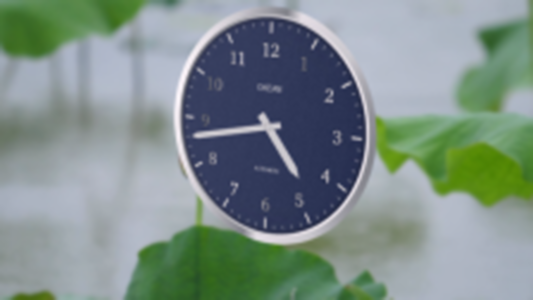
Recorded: 4 h 43 min
